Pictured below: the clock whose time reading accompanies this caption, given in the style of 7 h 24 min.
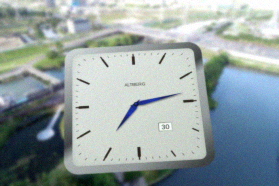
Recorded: 7 h 13 min
